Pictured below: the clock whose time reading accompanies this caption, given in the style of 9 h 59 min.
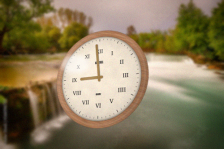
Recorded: 8 h 59 min
